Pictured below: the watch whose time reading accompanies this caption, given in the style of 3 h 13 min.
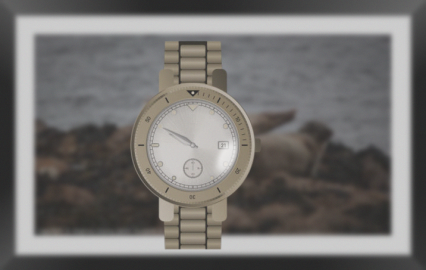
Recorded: 9 h 50 min
